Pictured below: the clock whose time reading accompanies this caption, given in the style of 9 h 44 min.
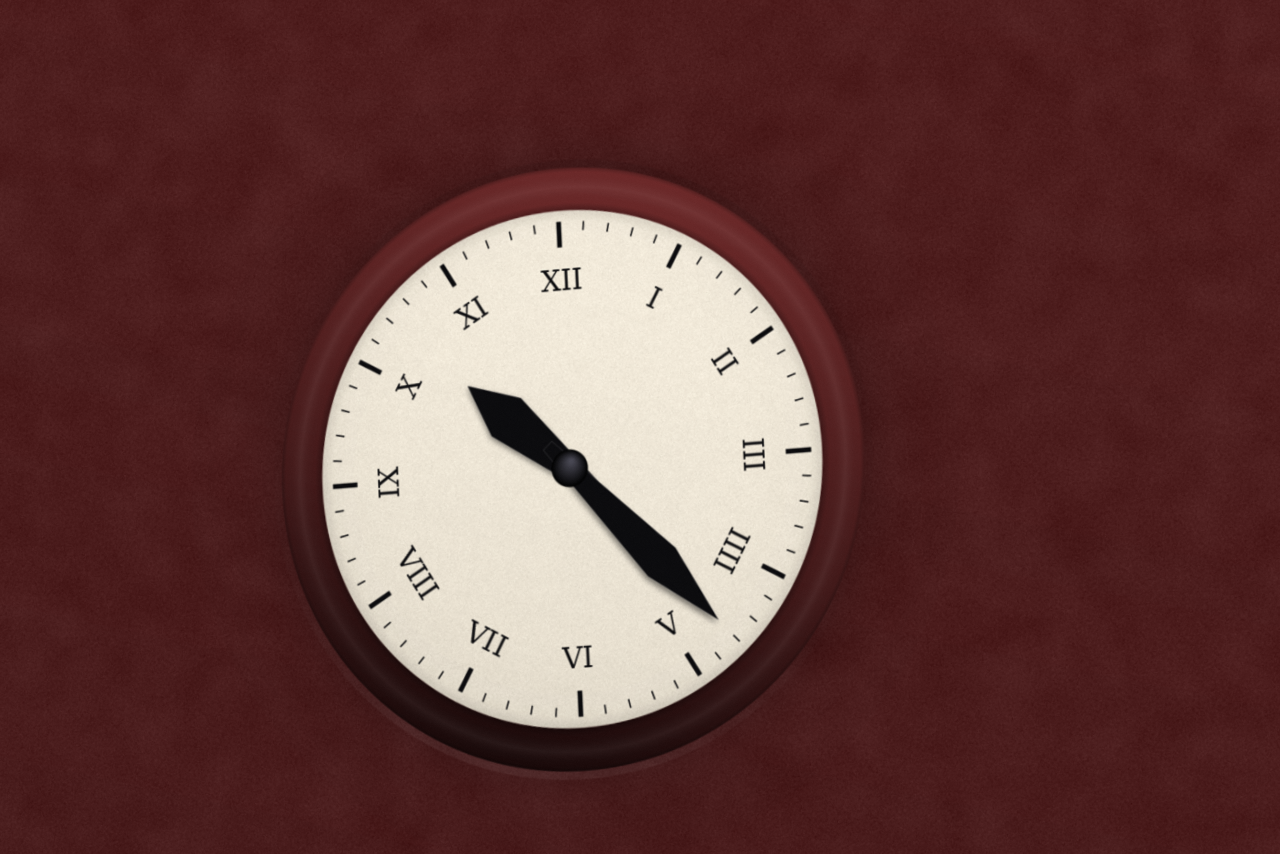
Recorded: 10 h 23 min
